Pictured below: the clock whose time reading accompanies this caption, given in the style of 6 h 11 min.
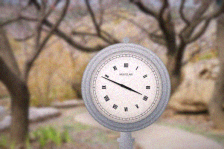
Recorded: 3 h 49 min
